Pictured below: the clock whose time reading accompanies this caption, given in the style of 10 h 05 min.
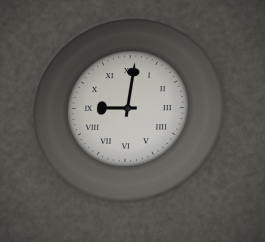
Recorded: 9 h 01 min
